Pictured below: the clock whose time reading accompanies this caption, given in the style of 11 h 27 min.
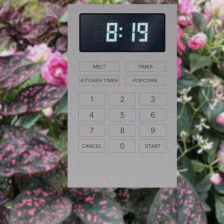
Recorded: 8 h 19 min
